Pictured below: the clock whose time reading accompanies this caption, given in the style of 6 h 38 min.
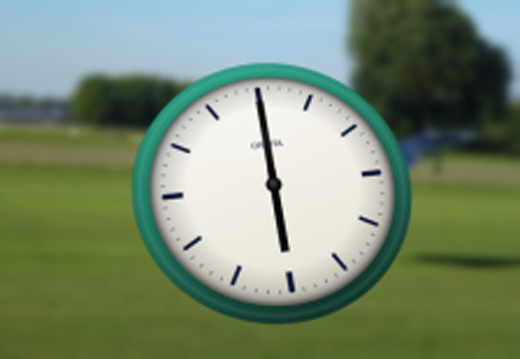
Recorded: 6 h 00 min
